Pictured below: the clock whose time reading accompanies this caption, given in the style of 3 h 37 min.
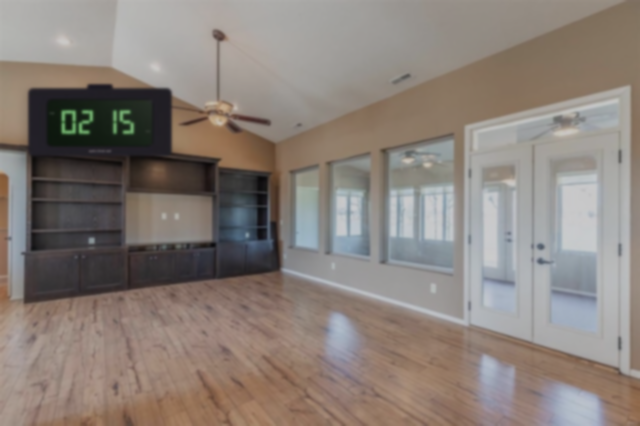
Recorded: 2 h 15 min
